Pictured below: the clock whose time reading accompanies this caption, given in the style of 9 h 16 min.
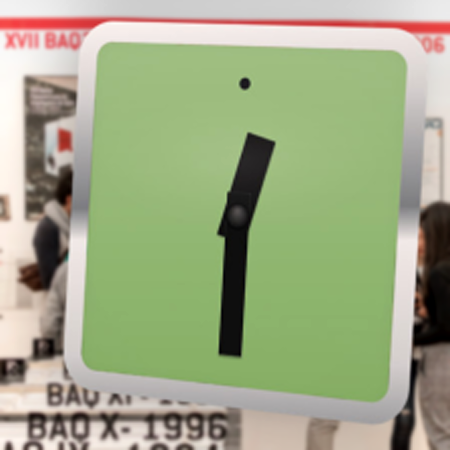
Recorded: 12 h 30 min
